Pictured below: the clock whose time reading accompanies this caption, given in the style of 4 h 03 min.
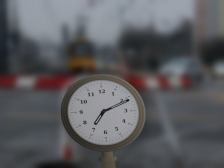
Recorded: 7 h 11 min
